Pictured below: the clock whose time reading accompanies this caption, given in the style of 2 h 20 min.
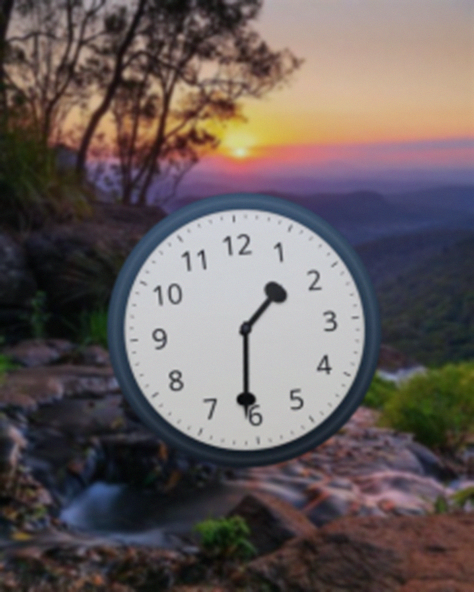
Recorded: 1 h 31 min
